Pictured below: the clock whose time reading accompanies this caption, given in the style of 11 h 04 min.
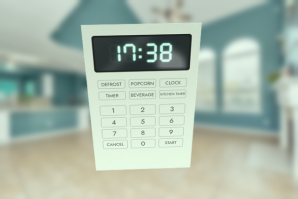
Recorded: 17 h 38 min
